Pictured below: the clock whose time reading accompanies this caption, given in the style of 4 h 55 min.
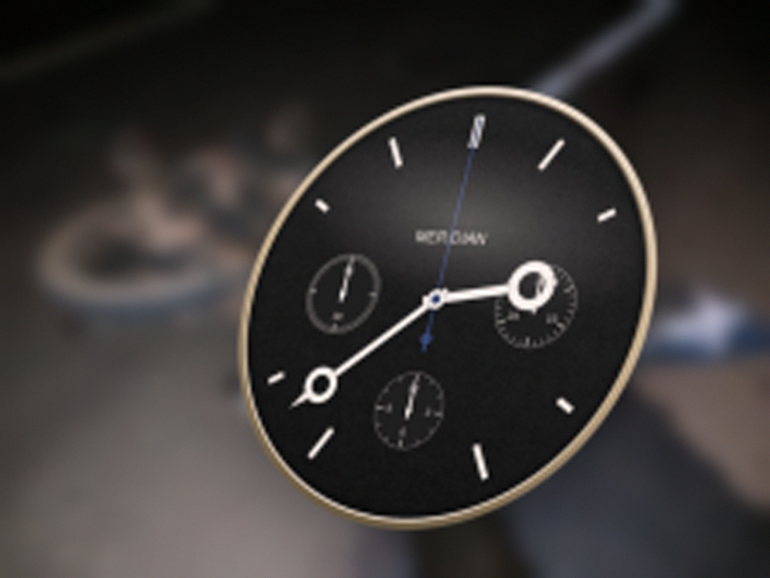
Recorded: 2 h 38 min
